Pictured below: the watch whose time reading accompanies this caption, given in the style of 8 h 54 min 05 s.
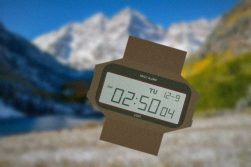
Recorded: 2 h 50 min 04 s
